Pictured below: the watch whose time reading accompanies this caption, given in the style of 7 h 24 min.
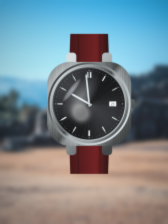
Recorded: 9 h 59 min
